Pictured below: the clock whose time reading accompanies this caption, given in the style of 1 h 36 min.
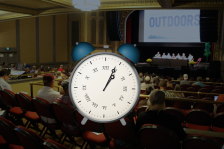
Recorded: 1 h 04 min
